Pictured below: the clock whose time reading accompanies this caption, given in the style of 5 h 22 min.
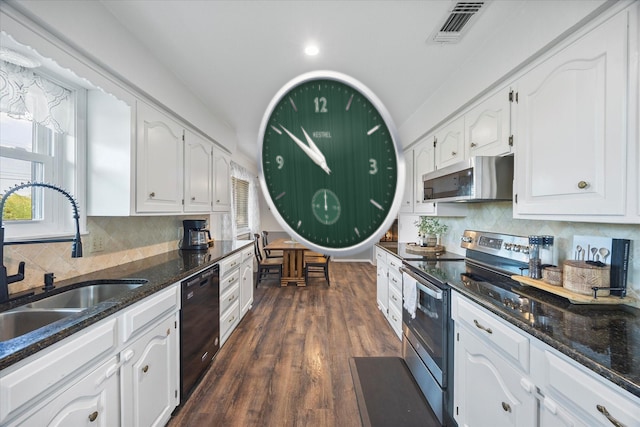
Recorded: 10 h 51 min
